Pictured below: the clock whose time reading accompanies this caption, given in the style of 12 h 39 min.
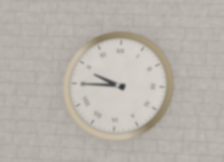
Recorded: 9 h 45 min
